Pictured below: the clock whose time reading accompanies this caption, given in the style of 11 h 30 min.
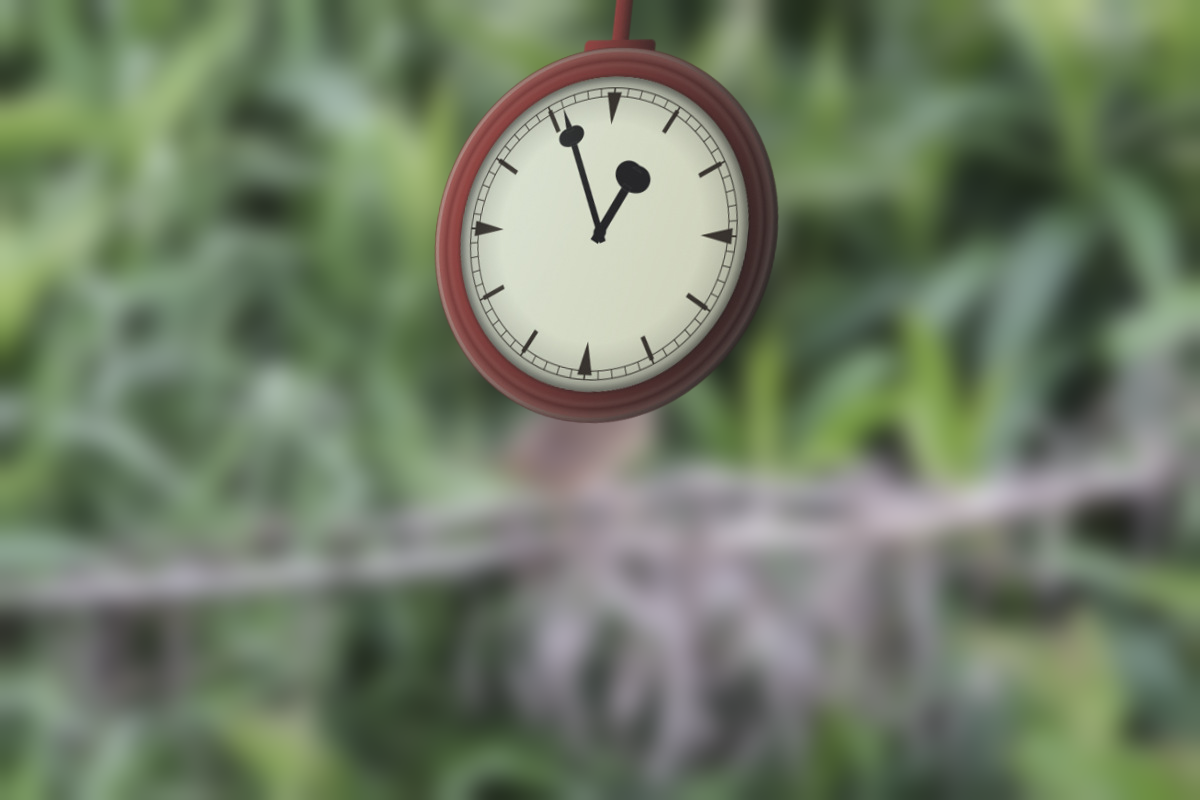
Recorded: 12 h 56 min
